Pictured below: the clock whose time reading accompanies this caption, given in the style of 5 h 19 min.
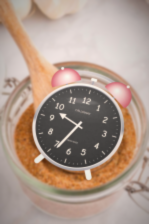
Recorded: 9 h 34 min
